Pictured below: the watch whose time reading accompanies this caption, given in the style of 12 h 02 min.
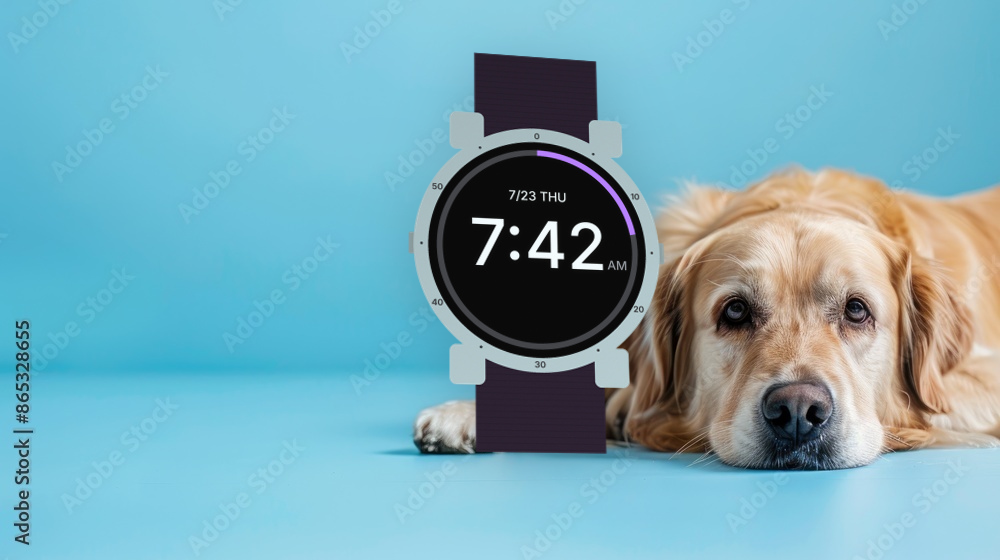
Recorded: 7 h 42 min
